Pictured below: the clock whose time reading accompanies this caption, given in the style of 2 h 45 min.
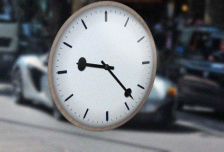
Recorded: 9 h 23 min
